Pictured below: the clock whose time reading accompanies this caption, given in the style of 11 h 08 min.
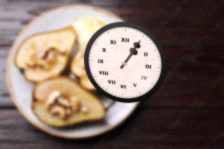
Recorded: 1 h 05 min
